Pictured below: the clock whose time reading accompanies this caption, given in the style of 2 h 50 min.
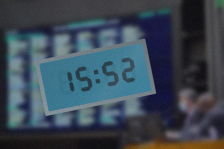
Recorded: 15 h 52 min
